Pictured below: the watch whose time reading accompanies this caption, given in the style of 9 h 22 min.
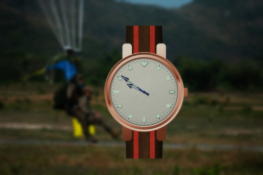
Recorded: 9 h 51 min
